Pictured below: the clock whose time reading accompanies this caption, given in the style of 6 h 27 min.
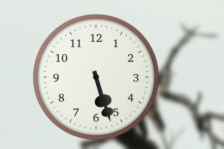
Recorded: 5 h 27 min
